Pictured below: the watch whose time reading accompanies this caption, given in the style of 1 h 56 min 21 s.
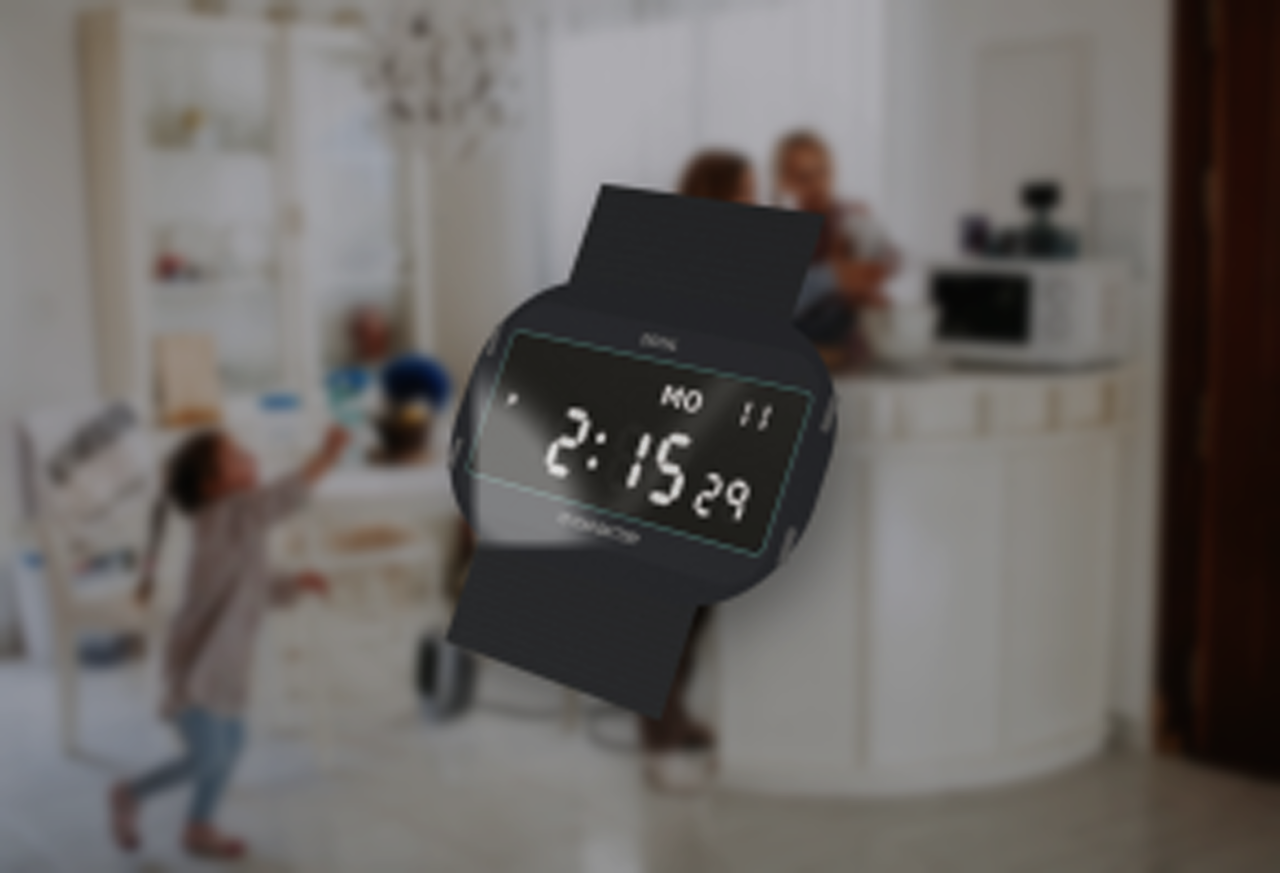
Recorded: 2 h 15 min 29 s
